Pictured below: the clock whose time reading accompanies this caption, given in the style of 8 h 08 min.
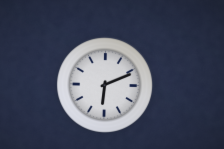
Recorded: 6 h 11 min
